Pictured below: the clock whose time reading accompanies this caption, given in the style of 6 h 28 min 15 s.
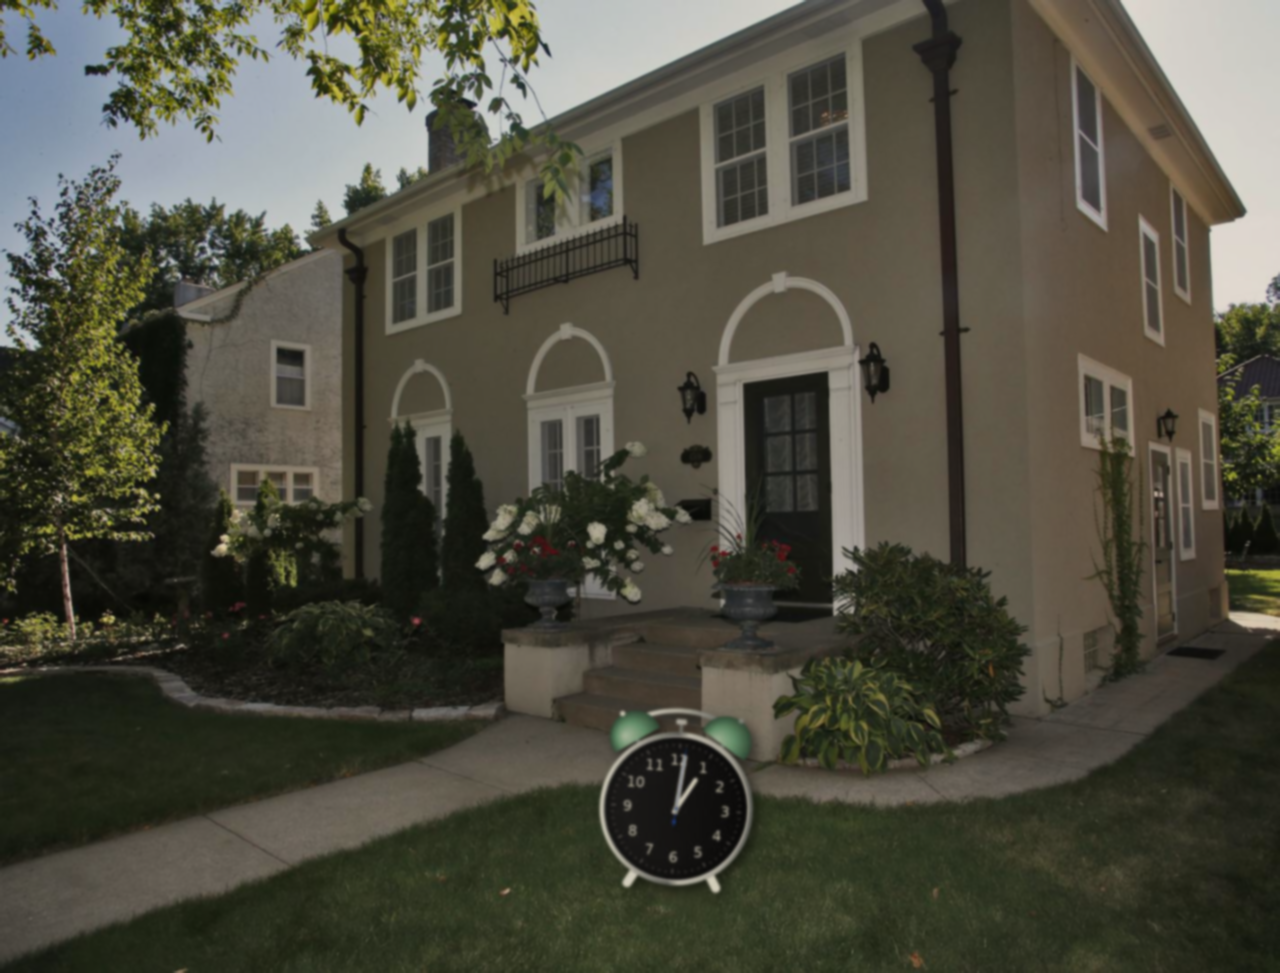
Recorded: 1 h 01 min 01 s
